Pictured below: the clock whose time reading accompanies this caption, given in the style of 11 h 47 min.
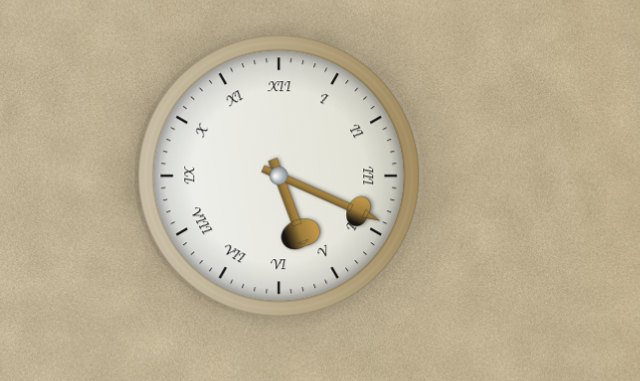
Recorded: 5 h 19 min
